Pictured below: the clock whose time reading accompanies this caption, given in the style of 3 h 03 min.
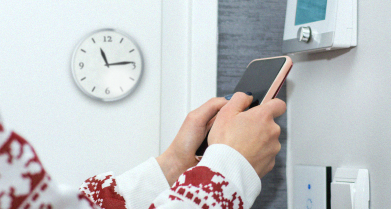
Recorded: 11 h 14 min
